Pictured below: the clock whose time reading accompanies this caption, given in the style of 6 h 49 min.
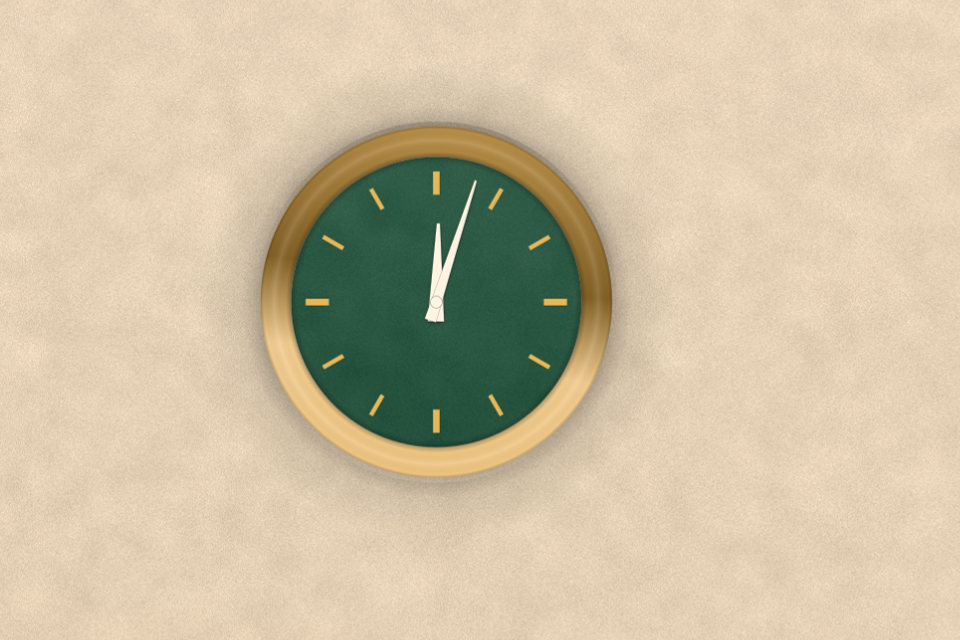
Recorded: 12 h 03 min
